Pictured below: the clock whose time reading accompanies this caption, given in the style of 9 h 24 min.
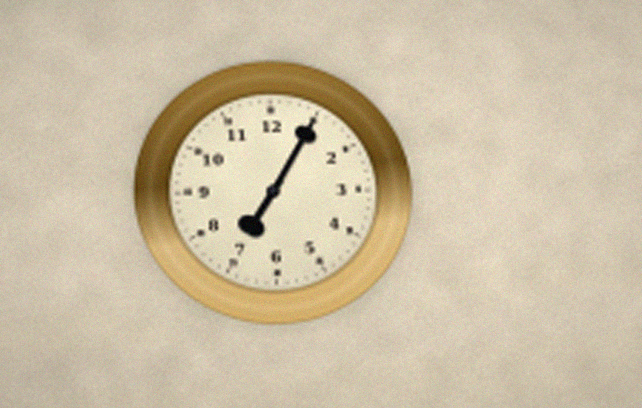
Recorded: 7 h 05 min
